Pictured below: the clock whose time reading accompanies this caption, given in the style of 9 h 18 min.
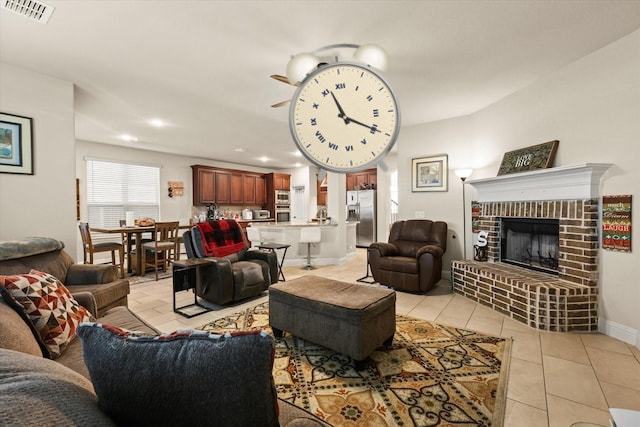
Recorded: 11 h 20 min
